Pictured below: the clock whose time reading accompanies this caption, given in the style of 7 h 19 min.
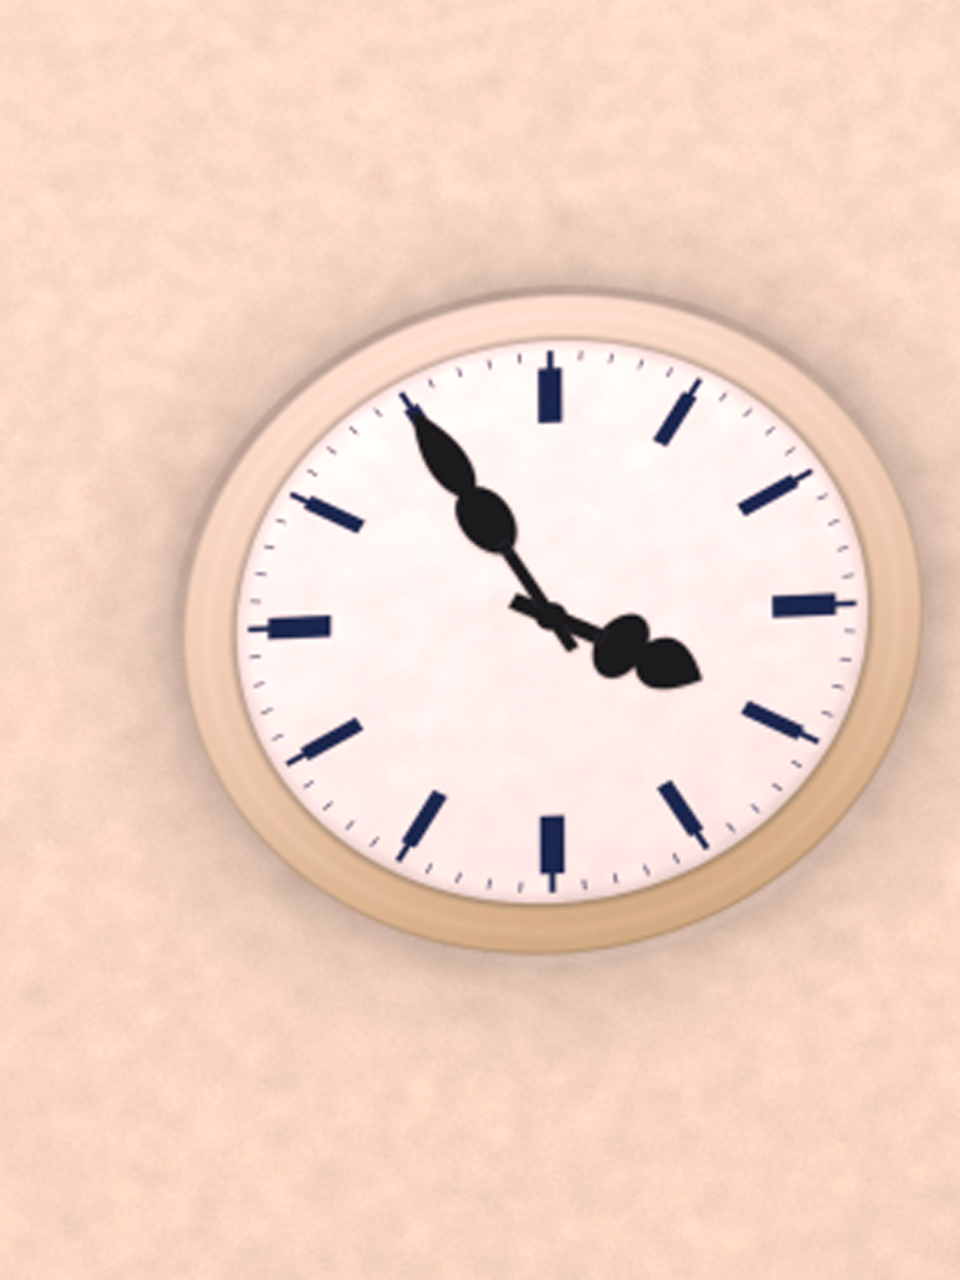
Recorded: 3 h 55 min
